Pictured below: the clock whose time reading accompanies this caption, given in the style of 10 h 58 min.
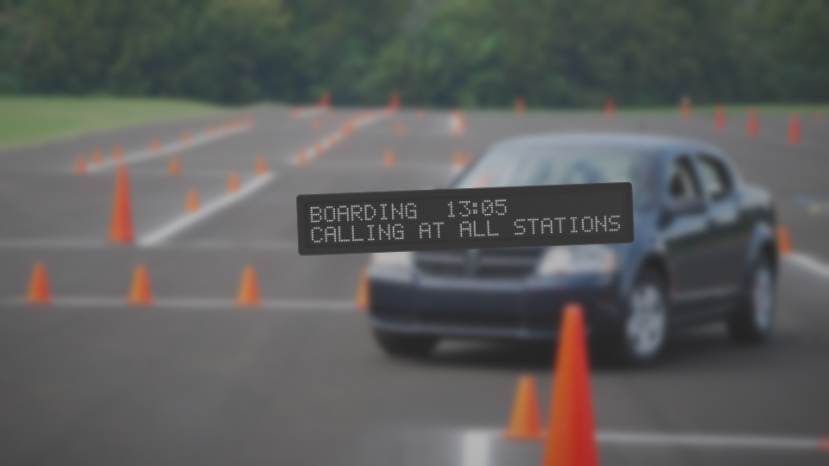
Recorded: 13 h 05 min
